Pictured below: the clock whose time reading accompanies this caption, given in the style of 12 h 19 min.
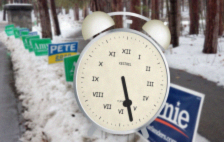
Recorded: 5 h 27 min
